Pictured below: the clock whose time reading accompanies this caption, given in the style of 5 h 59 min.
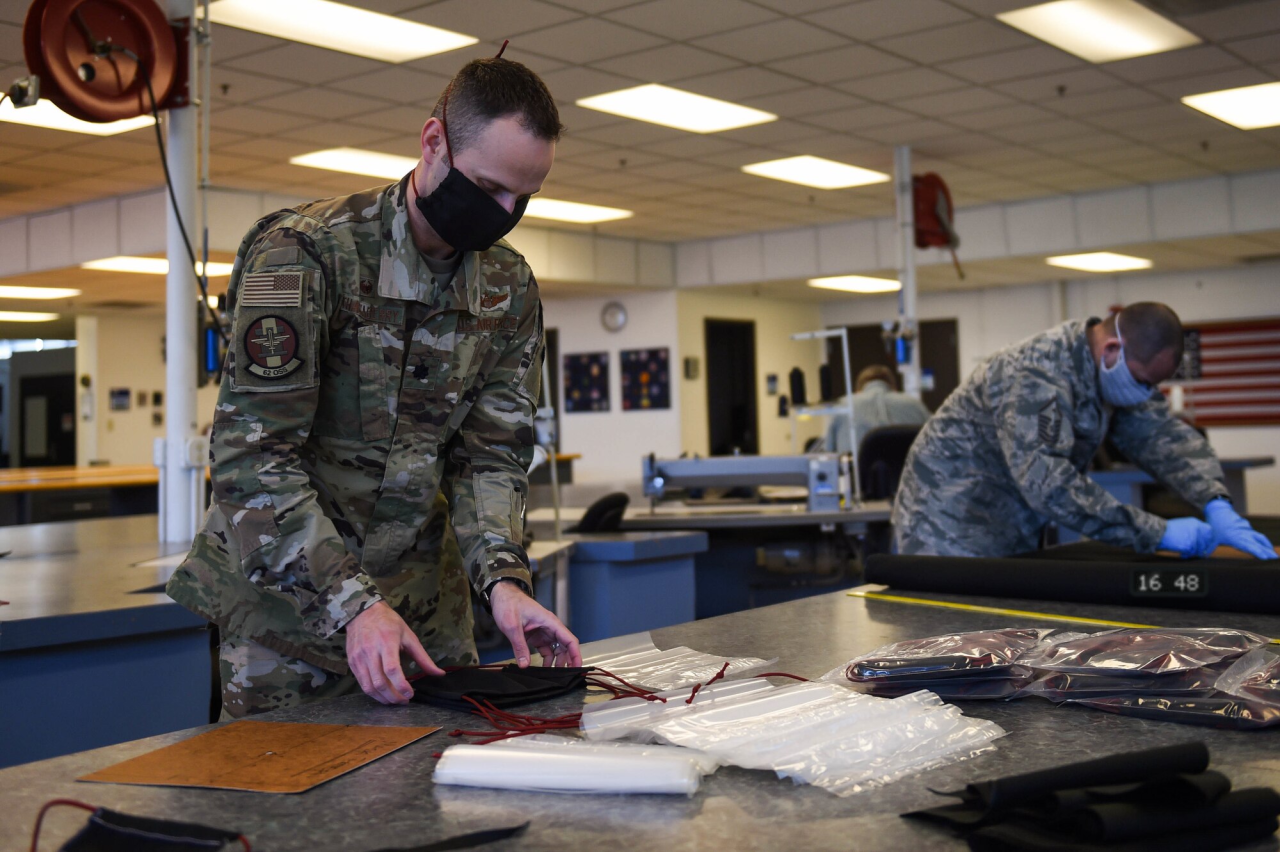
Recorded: 16 h 48 min
